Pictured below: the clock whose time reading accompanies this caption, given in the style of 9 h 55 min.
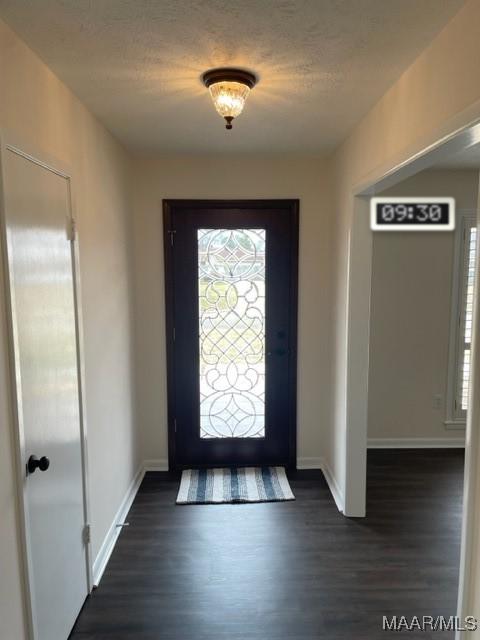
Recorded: 9 h 30 min
